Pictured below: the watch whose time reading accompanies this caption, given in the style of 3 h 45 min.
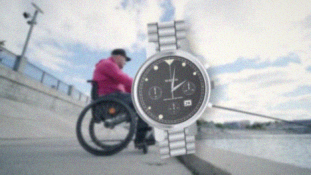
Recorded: 2 h 02 min
